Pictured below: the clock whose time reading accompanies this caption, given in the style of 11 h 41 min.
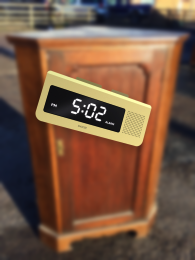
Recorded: 5 h 02 min
